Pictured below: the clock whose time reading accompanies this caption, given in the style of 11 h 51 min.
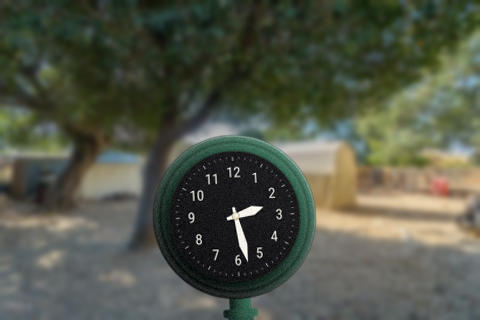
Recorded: 2 h 28 min
